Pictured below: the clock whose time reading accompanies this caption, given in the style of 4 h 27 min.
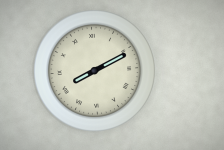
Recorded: 8 h 11 min
